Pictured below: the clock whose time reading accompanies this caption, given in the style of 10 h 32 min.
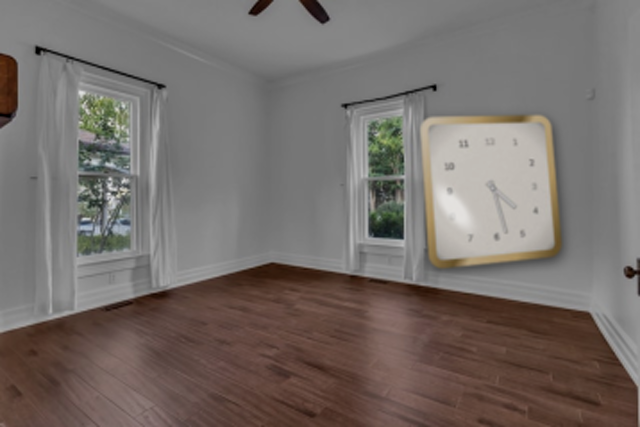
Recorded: 4 h 28 min
